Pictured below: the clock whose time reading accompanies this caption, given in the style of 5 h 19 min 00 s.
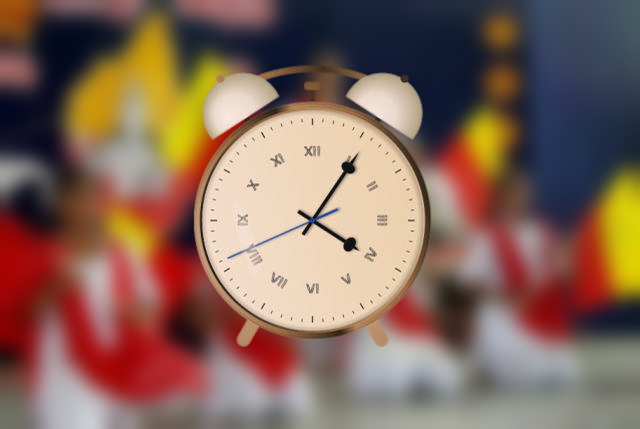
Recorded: 4 h 05 min 41 s
